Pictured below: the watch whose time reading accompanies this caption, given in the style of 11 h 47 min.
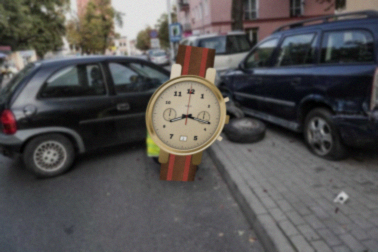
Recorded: 8 h 17 min
